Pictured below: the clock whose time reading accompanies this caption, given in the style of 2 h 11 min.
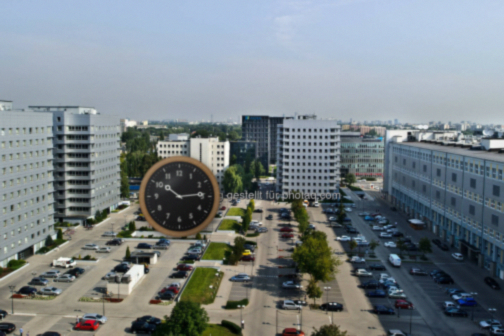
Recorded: 10 h 14 min
